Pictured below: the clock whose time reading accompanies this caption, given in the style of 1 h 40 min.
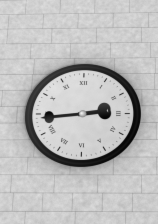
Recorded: 2 h 44 min
